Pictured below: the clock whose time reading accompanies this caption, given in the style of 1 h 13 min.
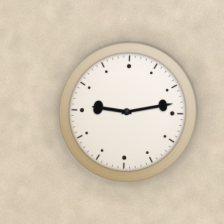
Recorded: 9 h 13 min
